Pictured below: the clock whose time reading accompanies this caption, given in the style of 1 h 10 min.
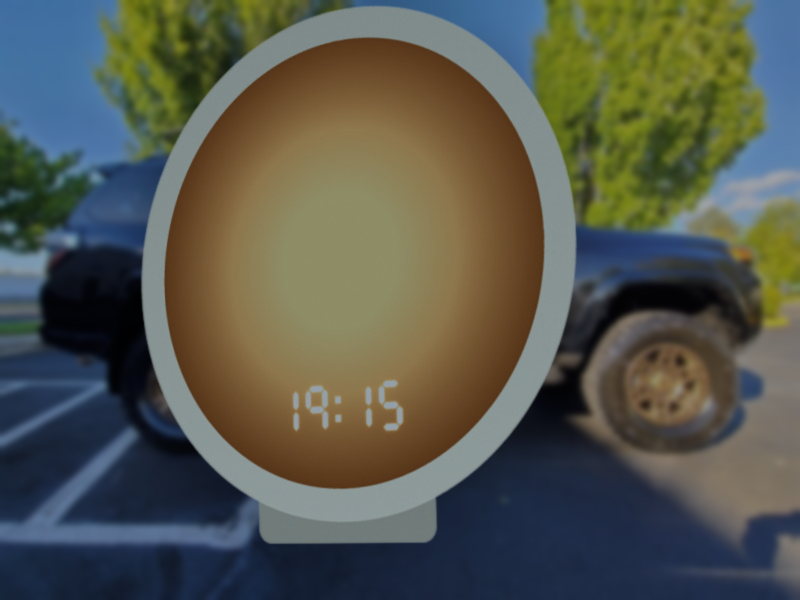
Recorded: 19 h 15 min
